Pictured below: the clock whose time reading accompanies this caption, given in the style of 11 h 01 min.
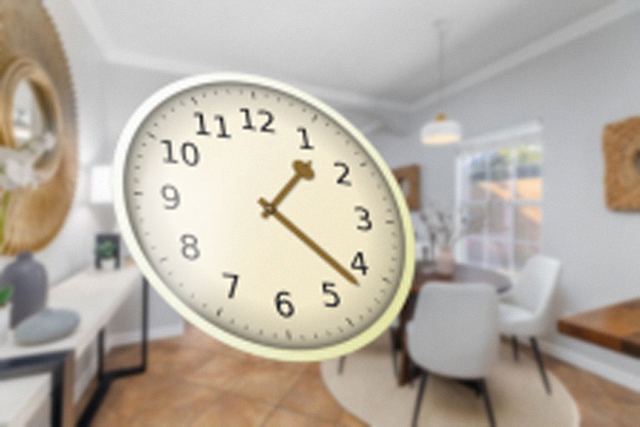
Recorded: 1 h 22 min
